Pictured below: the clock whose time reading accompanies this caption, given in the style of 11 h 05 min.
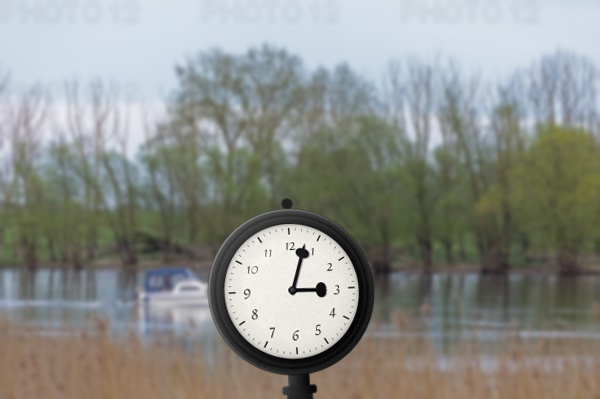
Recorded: 3 h 03 min
